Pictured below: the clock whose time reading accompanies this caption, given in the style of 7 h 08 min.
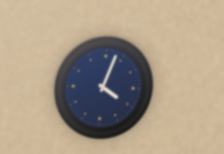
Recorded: 4 h 03 min
